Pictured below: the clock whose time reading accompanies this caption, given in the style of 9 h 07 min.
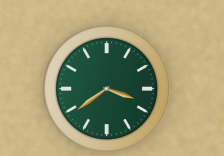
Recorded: 3 h 39 min
